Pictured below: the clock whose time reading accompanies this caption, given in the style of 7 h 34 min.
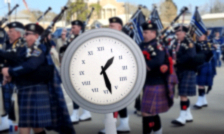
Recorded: 1 h 28 min
